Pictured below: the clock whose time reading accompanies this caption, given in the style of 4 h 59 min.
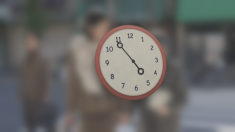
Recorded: 4 h 54 min
